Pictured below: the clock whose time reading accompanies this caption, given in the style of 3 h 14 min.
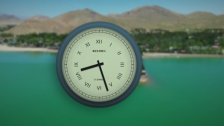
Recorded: 8 h 27 min
